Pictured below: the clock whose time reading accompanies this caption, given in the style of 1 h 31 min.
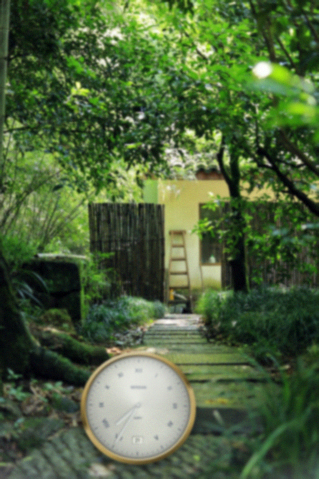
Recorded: 7 h 35 min
